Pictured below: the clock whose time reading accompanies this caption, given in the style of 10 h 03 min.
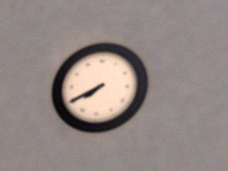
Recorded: 7 h 40 min
